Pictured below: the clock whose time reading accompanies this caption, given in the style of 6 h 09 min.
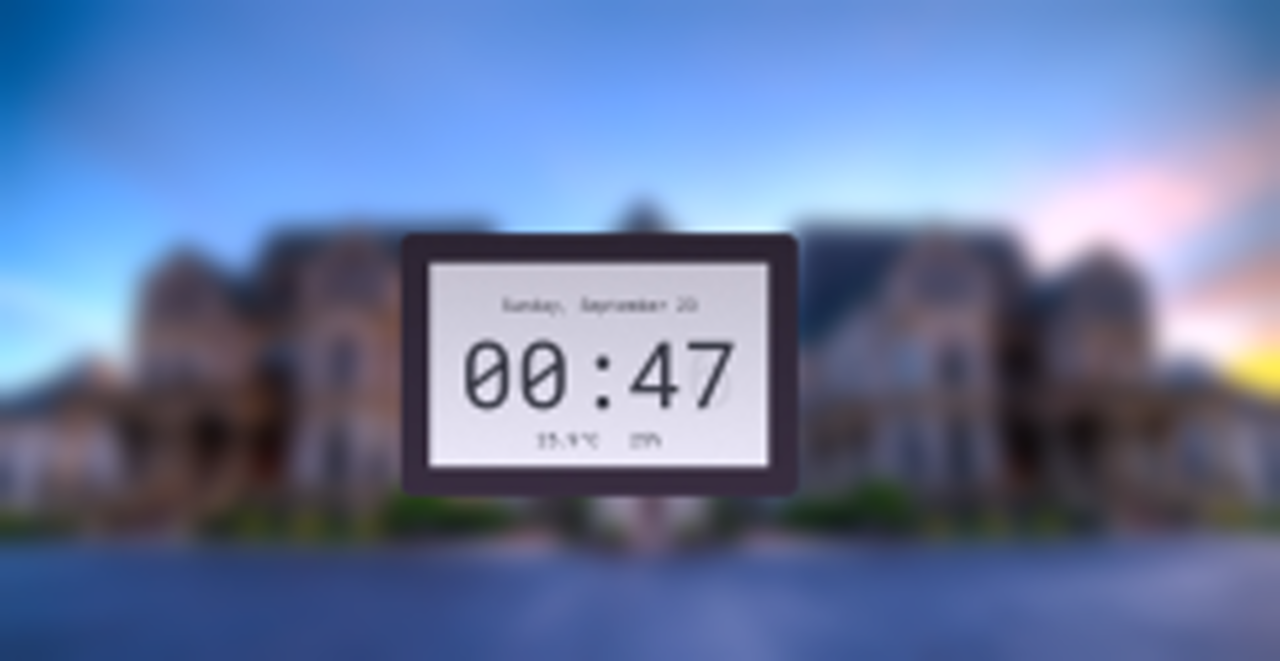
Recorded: 0 h 47 min
